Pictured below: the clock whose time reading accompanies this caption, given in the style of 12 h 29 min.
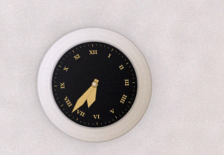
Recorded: 6 h 37 min
